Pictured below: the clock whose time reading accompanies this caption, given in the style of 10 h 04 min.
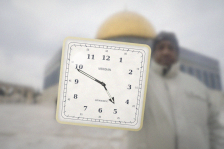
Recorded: 4 h 49 min
